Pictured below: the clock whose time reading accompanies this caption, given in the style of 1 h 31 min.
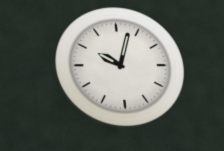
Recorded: 10 h 03 min
